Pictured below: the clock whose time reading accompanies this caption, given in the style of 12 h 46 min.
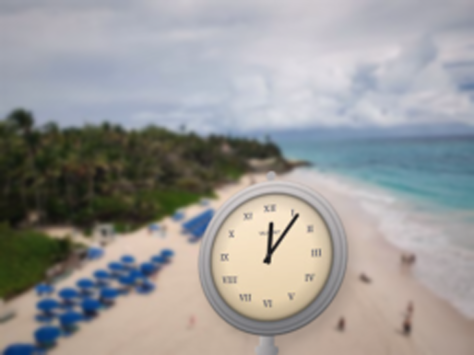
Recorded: 12 h 06 min
